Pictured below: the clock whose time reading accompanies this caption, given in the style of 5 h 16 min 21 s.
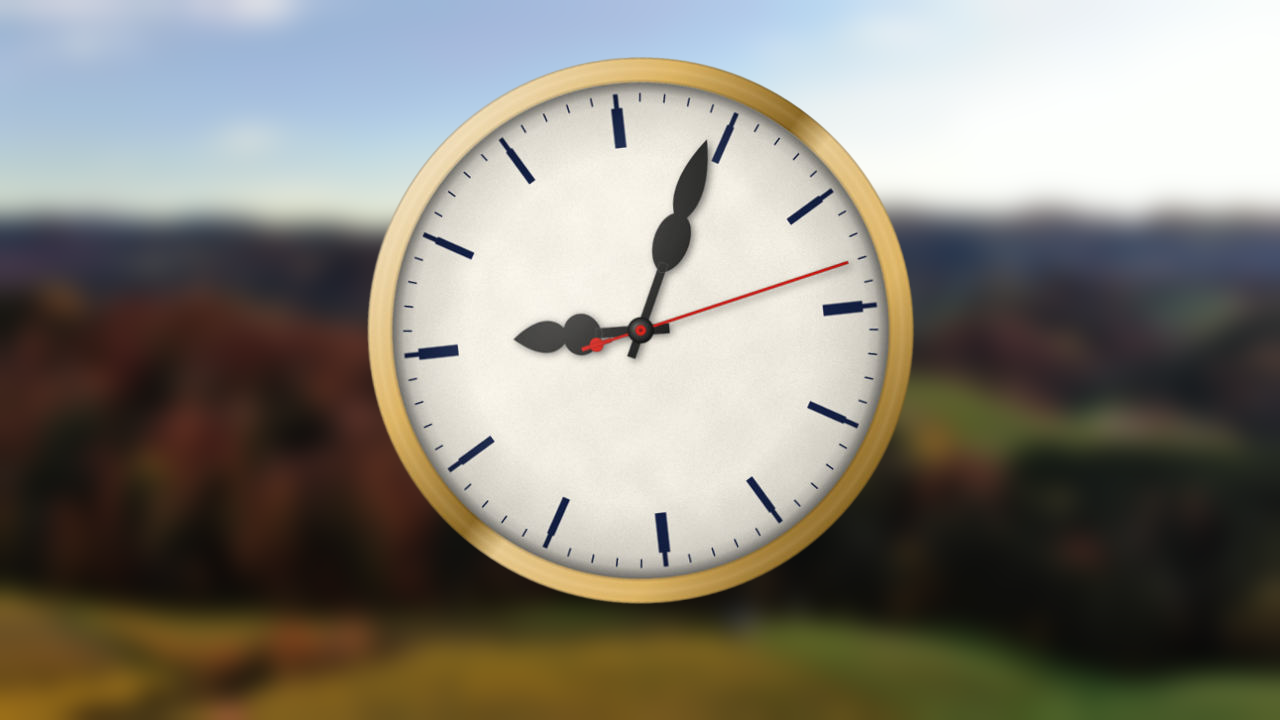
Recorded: 9 h 04 min 13 s
